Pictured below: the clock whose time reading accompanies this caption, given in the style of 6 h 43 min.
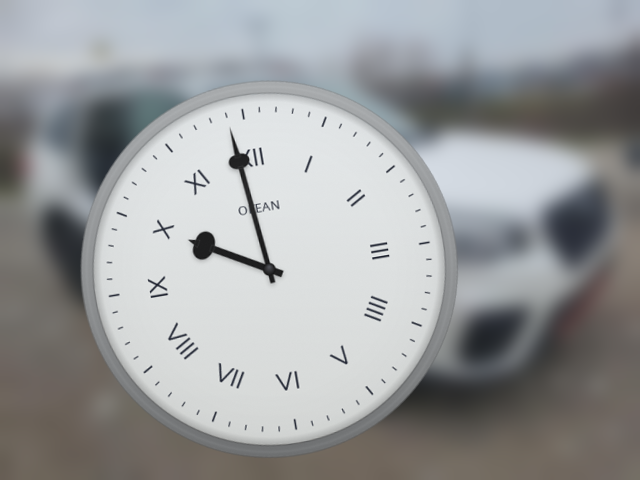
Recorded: 9 h 59 min
